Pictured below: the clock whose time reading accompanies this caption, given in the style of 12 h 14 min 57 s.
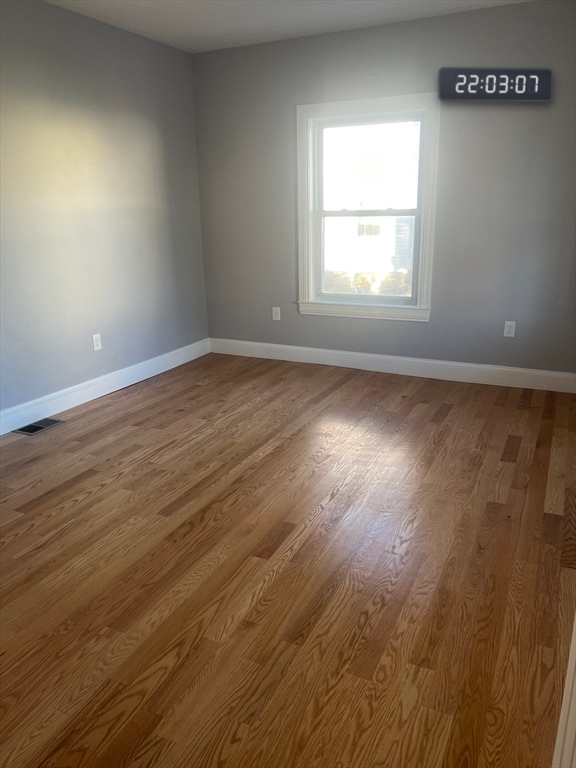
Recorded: 22 h 03 min 07 s
